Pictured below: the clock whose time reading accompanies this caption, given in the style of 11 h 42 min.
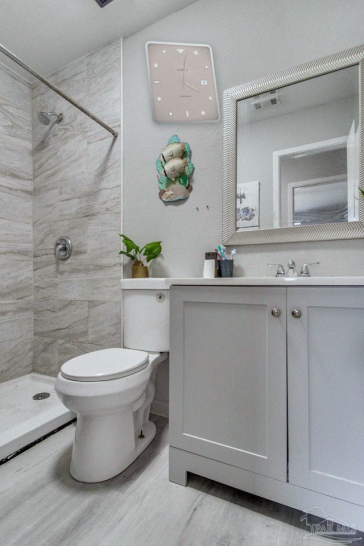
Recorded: 4 h 02 min
